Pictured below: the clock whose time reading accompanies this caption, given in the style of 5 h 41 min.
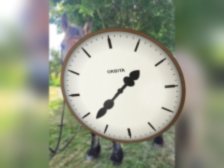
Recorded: 1 h 38 min
